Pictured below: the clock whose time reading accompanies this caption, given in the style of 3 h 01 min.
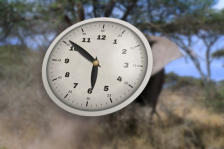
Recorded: 5 h 51 min
